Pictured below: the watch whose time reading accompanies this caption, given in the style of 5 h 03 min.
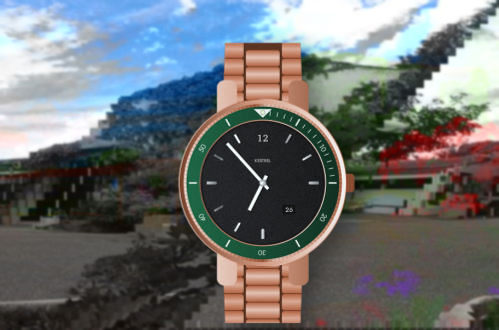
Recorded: 6 h 53 min
